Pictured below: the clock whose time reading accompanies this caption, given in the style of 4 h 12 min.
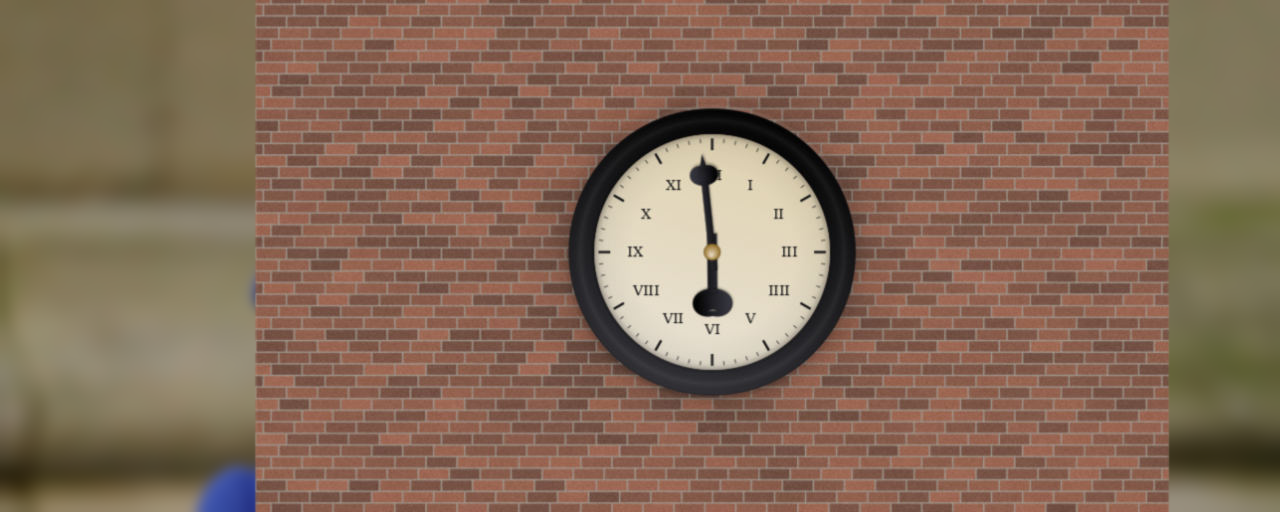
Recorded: 5 h 59 min
